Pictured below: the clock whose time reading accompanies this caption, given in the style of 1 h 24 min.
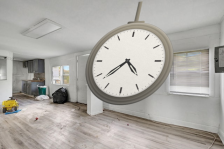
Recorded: 4 h 38 min
